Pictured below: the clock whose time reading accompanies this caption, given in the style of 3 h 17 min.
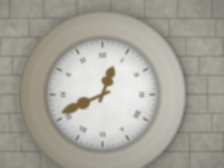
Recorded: 12 h 41 min
